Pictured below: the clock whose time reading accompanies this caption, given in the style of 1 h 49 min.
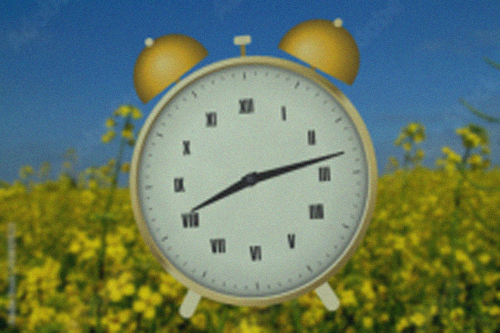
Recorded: 8 h 13 min
